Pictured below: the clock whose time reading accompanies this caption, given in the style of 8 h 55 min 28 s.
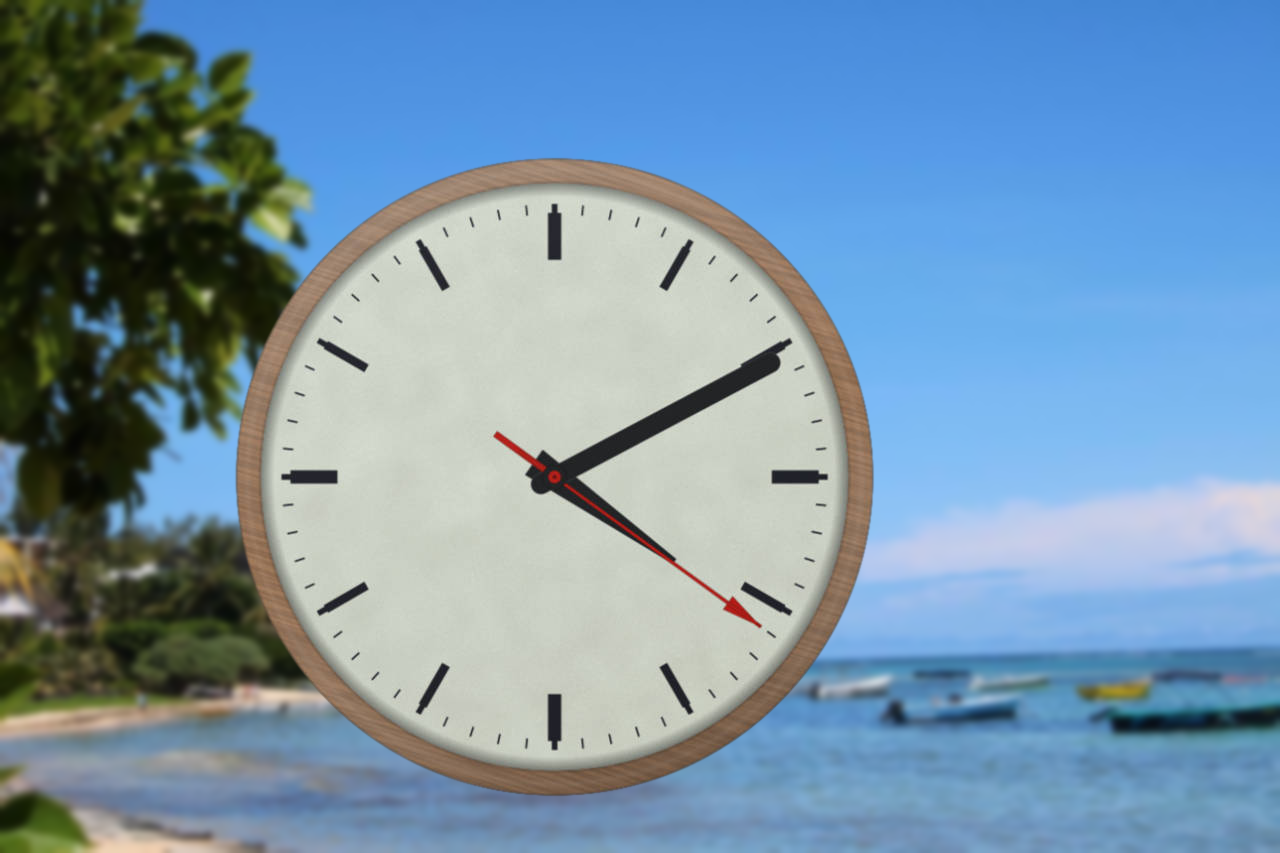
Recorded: 4 h 10 min 21 s
